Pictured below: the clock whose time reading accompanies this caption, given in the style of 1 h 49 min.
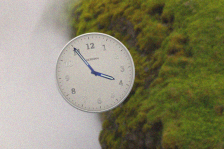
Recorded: 3 h 55 min
